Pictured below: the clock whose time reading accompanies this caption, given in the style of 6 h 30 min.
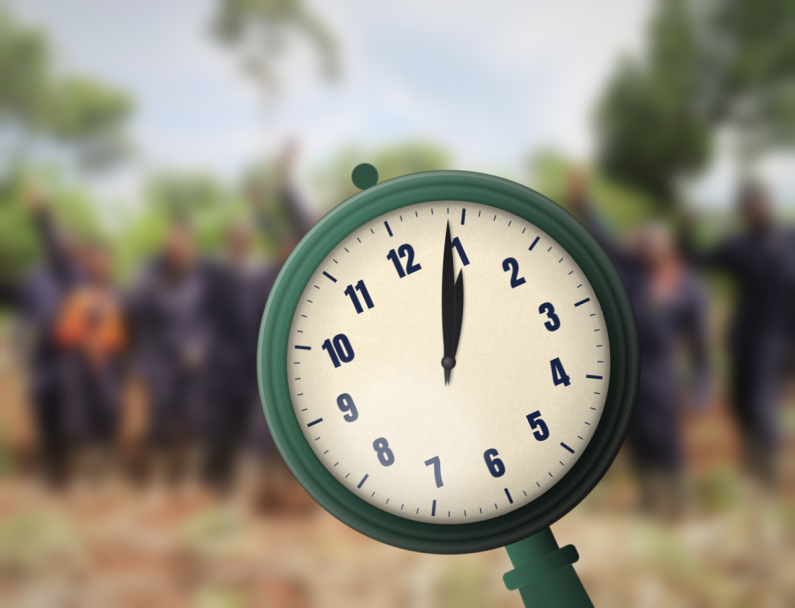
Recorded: 1 h 04 min
